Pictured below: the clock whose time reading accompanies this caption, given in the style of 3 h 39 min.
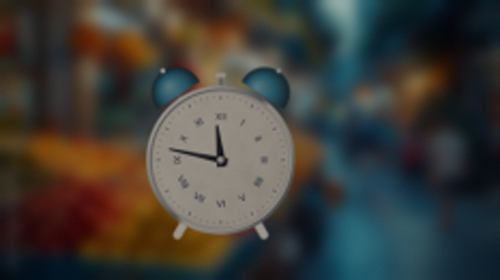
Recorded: 11 h 47 min
